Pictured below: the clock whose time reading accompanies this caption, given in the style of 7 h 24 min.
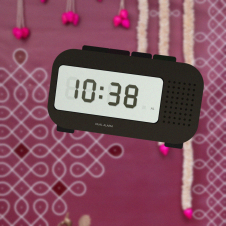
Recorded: 10 h 38 min
